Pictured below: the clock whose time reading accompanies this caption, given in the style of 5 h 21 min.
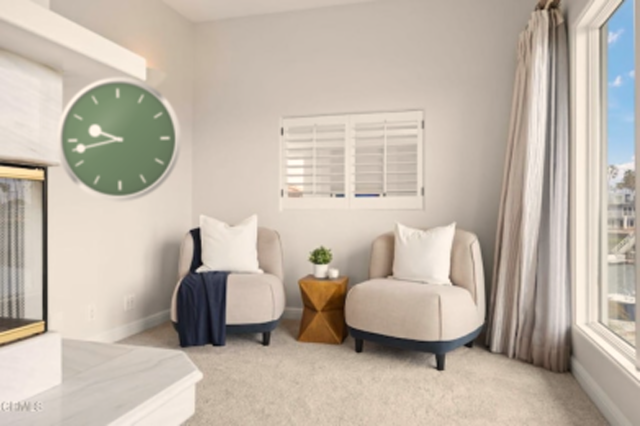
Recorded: 9 h 43 min
